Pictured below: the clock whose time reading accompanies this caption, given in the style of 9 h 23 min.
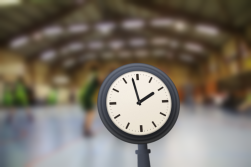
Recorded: 1 h 58 min
